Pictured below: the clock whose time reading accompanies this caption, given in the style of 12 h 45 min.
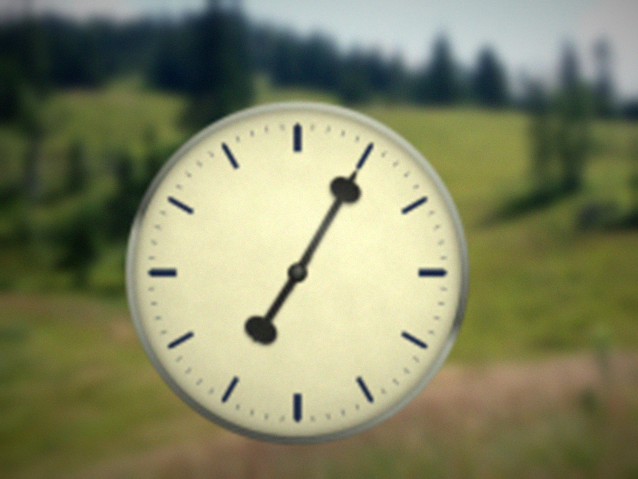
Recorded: 7 h 05 min
